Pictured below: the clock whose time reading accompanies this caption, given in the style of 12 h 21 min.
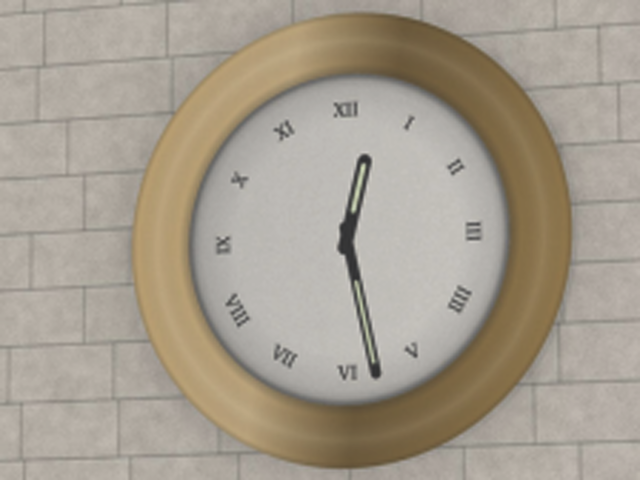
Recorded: 12 h 28 min
